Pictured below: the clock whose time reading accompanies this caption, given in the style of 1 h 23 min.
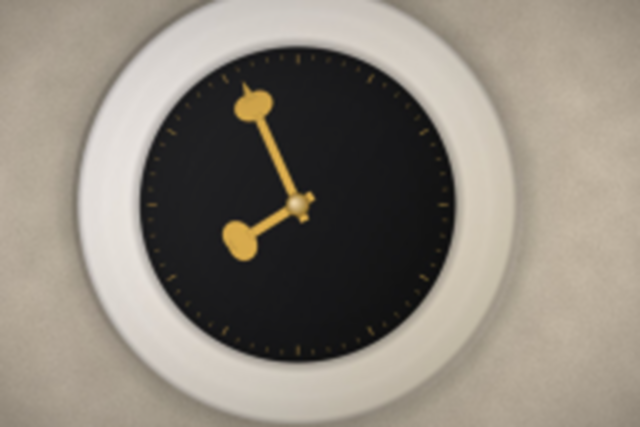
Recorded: 7 h 56 min
